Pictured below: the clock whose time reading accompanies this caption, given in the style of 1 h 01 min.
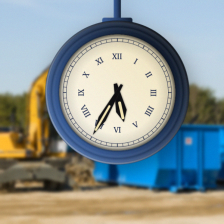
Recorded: 5 h 35 min
